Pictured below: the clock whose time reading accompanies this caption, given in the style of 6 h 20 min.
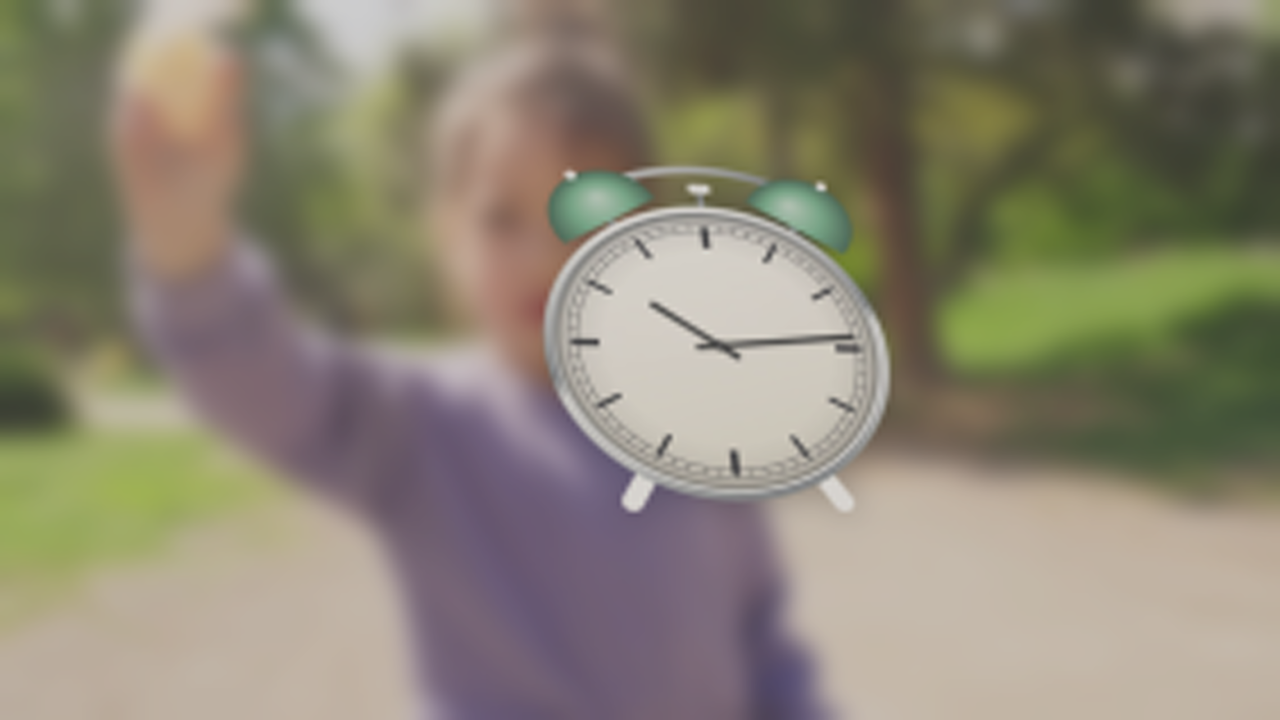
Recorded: 10 h 14 min
